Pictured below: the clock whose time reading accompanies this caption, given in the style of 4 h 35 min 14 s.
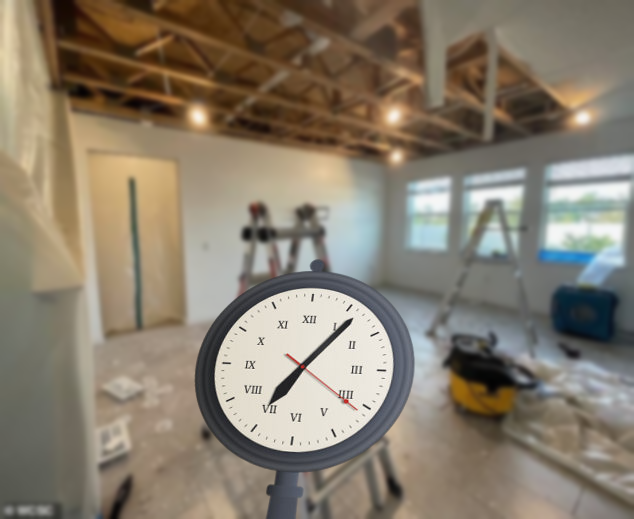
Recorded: 7 h 06 min 21 s
